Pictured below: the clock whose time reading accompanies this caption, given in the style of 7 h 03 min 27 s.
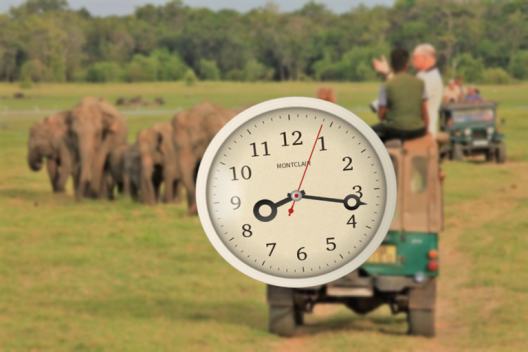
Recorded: 8 h 17 min 04 s
